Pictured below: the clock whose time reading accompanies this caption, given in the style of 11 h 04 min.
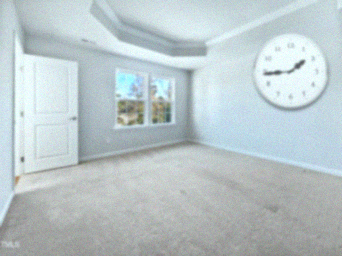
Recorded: 1 h 44 min
